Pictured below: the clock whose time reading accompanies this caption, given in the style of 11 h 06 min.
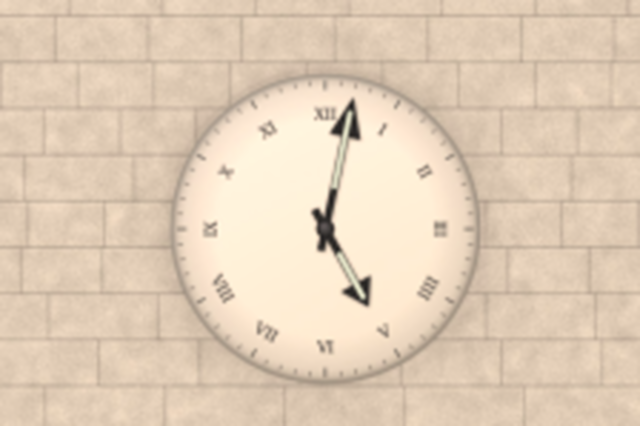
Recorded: 5 h 02 min
